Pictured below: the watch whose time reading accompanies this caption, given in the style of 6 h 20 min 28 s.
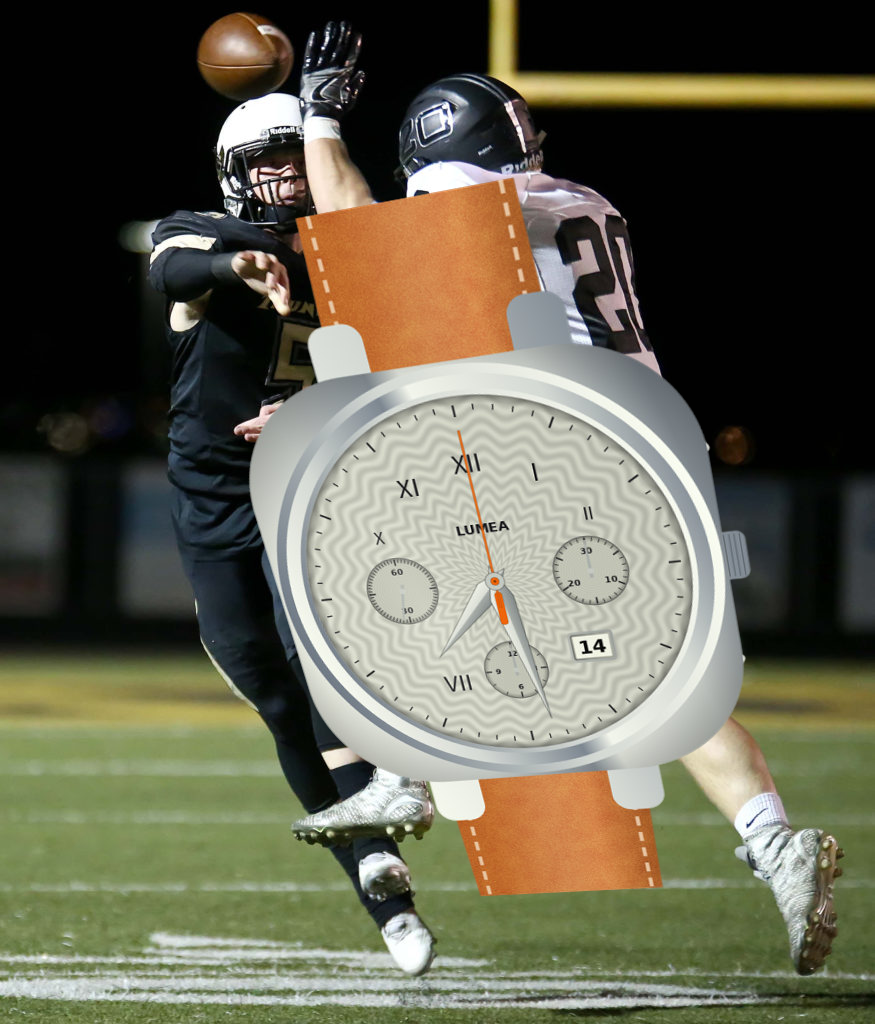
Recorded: 7 h 28 min 32 s
